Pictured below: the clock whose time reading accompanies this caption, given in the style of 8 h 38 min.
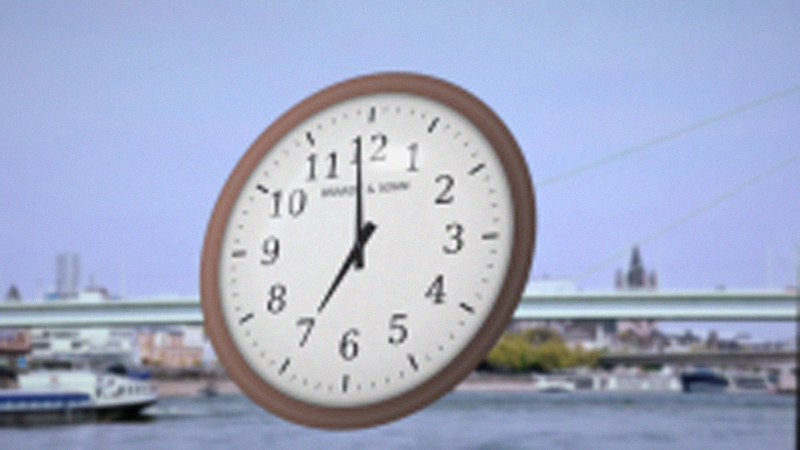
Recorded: 6 h 59 min
